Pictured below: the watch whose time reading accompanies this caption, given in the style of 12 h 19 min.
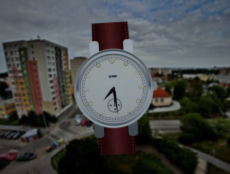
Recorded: 7 h 29 min
